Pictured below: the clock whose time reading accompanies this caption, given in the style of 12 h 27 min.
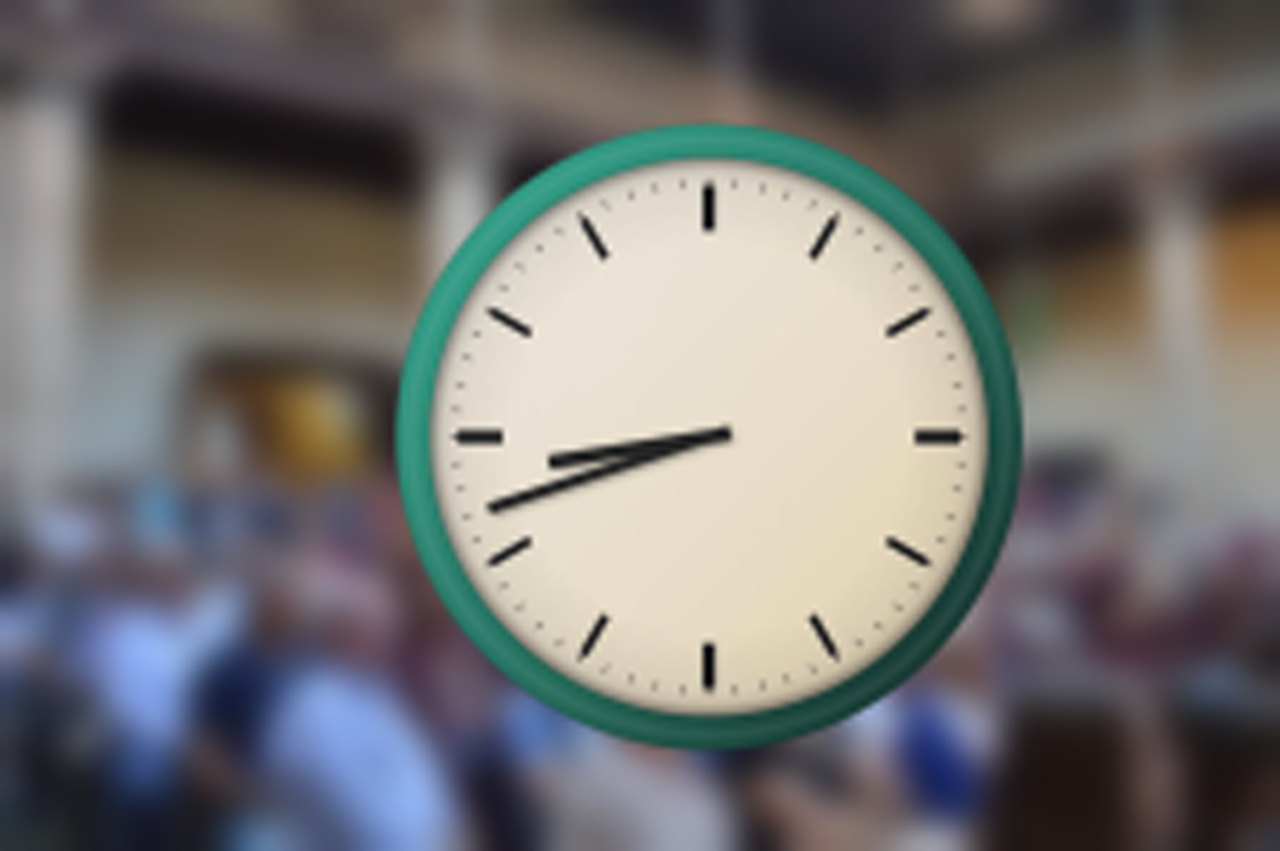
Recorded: 8 h 42 min
